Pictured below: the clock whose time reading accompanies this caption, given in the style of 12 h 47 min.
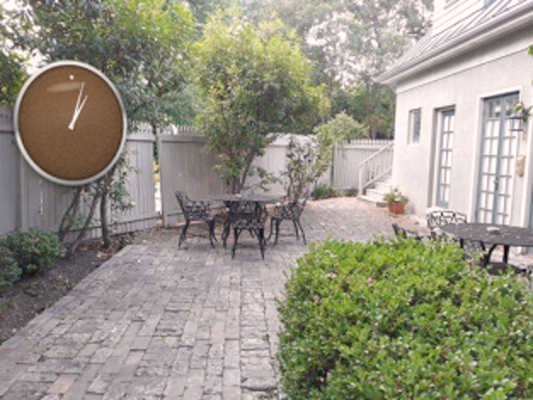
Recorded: 1 h 03 min
